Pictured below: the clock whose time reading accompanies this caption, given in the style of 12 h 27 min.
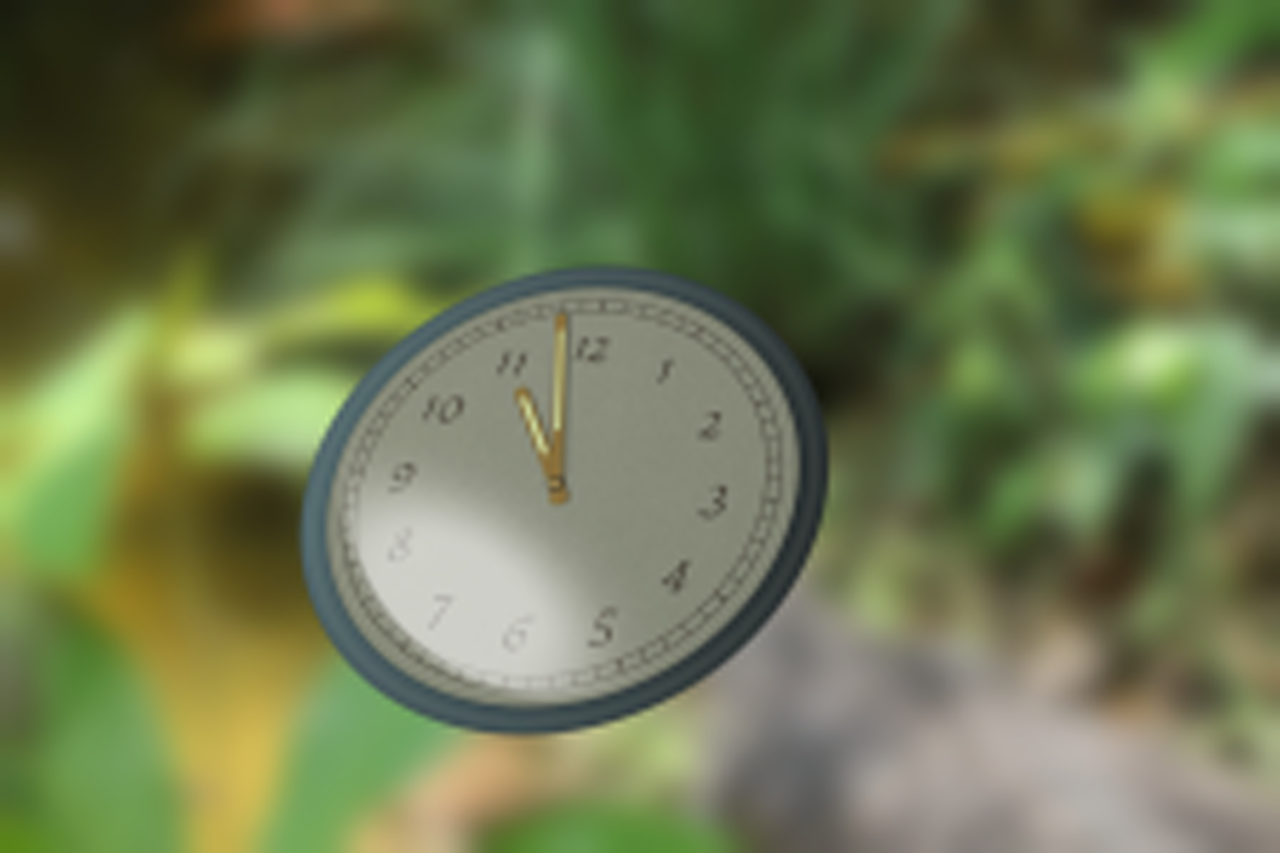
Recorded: 10 h 58 min
